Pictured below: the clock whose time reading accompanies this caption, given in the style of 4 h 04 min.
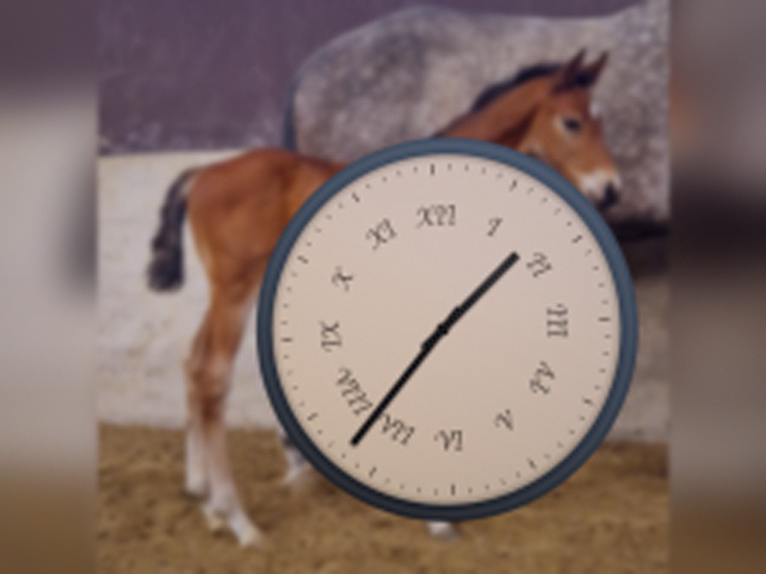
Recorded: 1 h 37 min
